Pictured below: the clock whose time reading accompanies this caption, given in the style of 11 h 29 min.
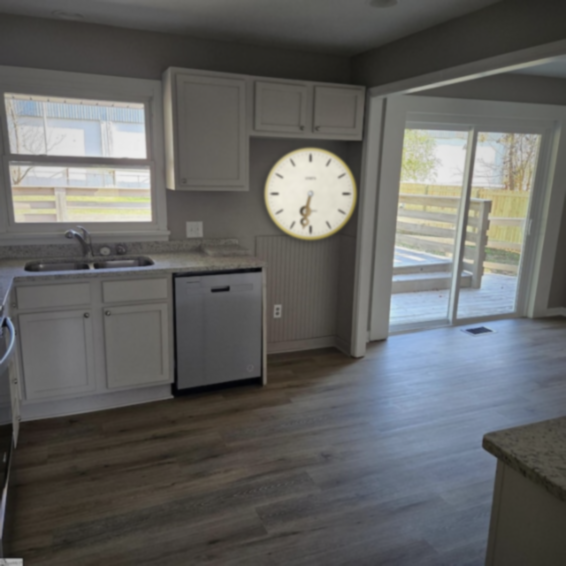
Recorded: 6 h 32 min
